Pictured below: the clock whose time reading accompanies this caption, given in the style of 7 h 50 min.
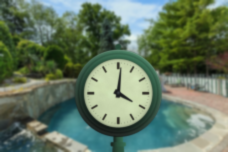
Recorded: 4 h 01 min
